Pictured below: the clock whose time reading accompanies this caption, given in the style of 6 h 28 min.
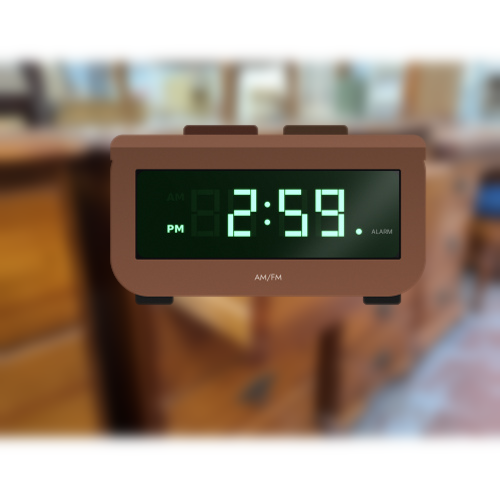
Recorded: 2 h 59 min
